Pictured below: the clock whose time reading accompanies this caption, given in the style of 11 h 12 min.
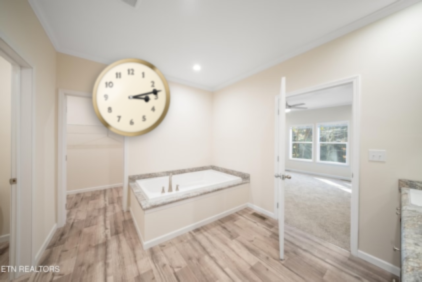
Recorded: 3 h 13 min
